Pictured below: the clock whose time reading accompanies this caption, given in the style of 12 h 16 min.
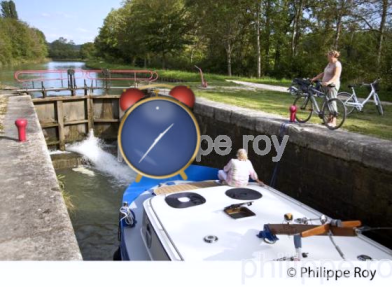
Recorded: 1 h 37 min
